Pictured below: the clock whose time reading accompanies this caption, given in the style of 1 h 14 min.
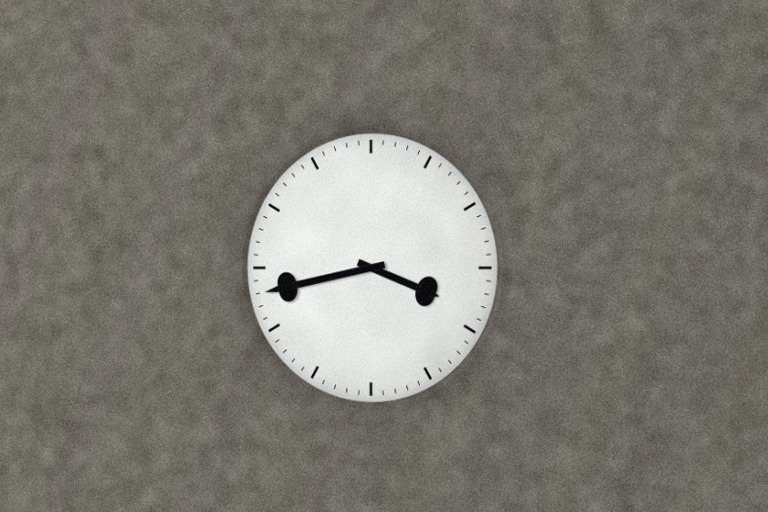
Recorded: 3 h 43 min
